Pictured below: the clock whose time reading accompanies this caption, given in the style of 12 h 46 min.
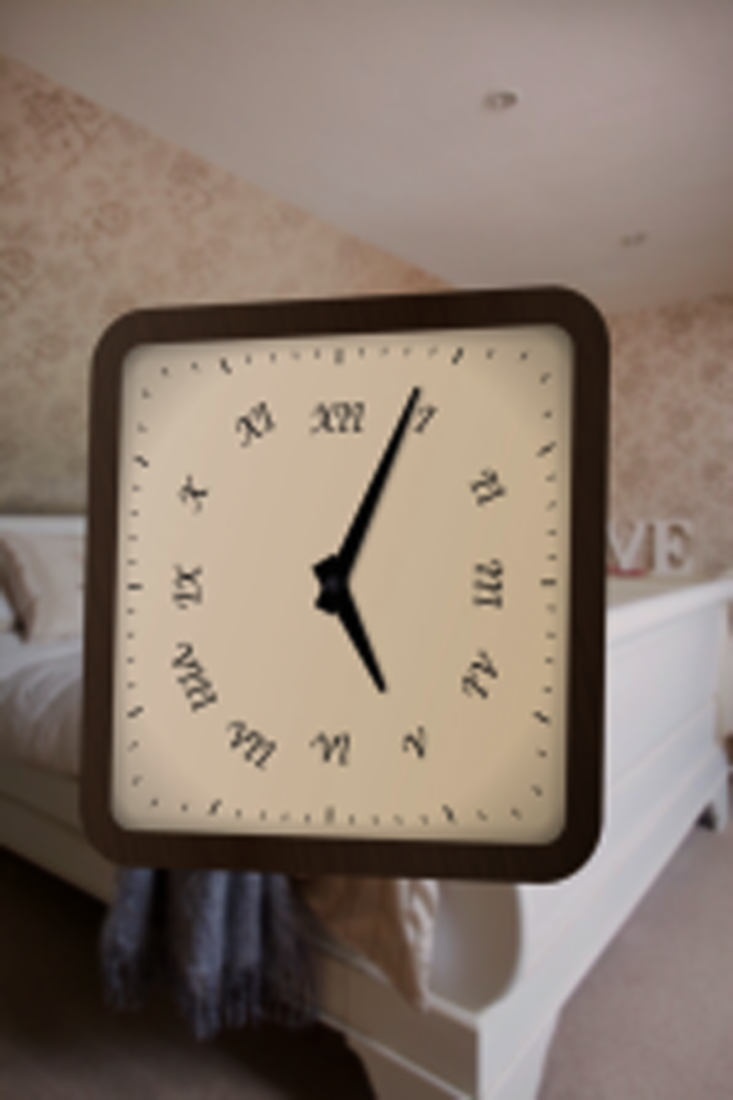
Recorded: 5 h 04 min
